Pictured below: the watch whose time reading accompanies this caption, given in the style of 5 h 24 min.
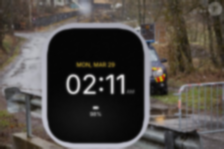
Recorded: 2 h 11 min
